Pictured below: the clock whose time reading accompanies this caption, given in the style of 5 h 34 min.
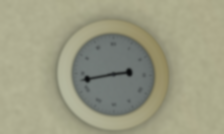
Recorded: 2 h 43 min
